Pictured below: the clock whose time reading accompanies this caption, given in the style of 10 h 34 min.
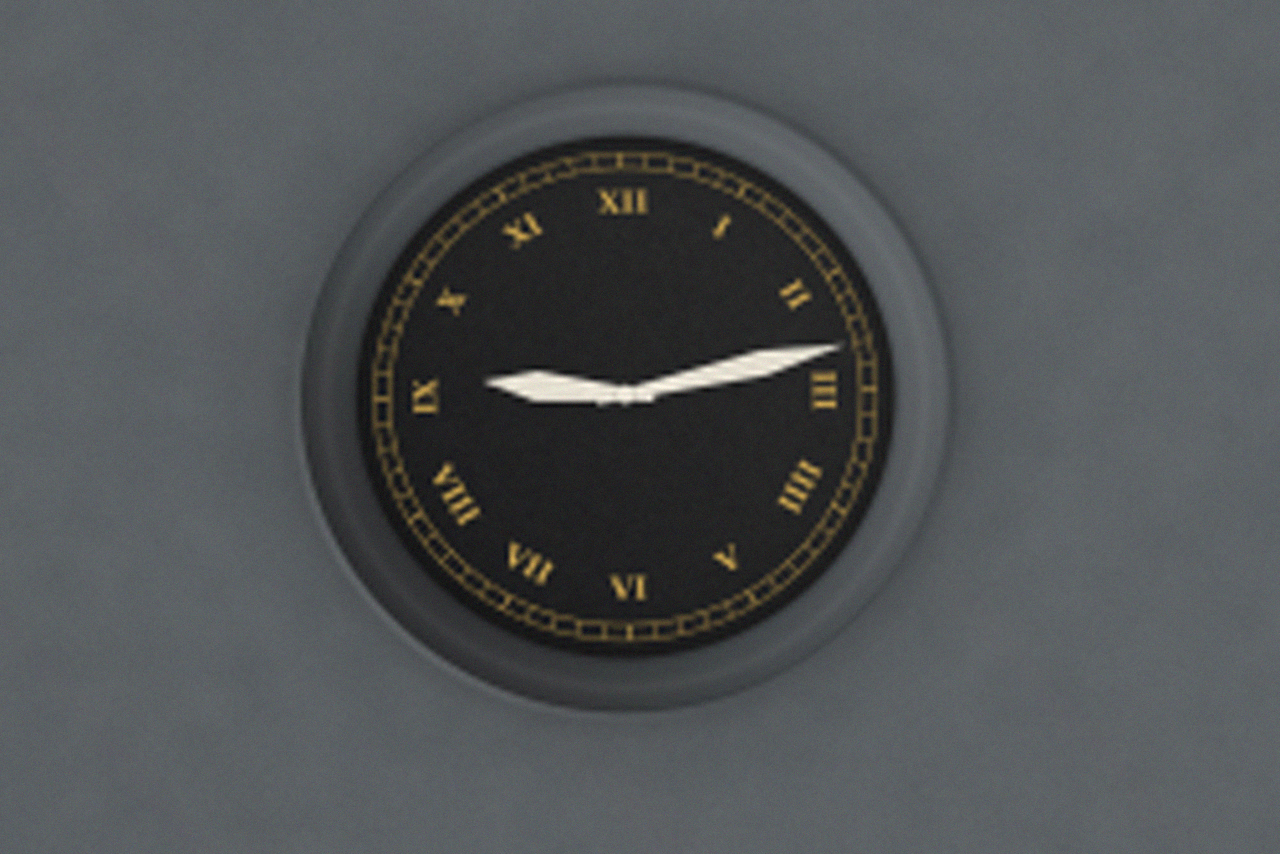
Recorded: 9 h 13 min
